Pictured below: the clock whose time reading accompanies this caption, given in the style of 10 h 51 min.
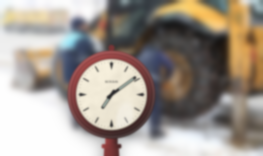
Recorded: 7 h 09 min
